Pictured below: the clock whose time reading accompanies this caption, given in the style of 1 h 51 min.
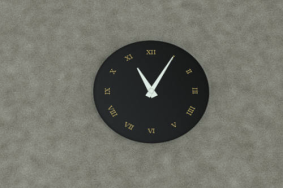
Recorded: 11 h 05 min
